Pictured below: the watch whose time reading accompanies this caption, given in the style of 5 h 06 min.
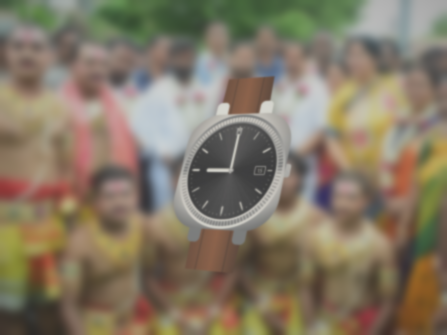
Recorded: 9 h 00 min
